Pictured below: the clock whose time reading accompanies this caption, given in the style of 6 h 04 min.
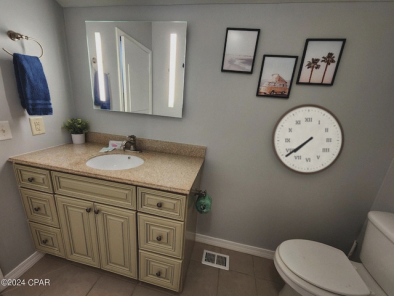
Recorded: 7 h 39 min
